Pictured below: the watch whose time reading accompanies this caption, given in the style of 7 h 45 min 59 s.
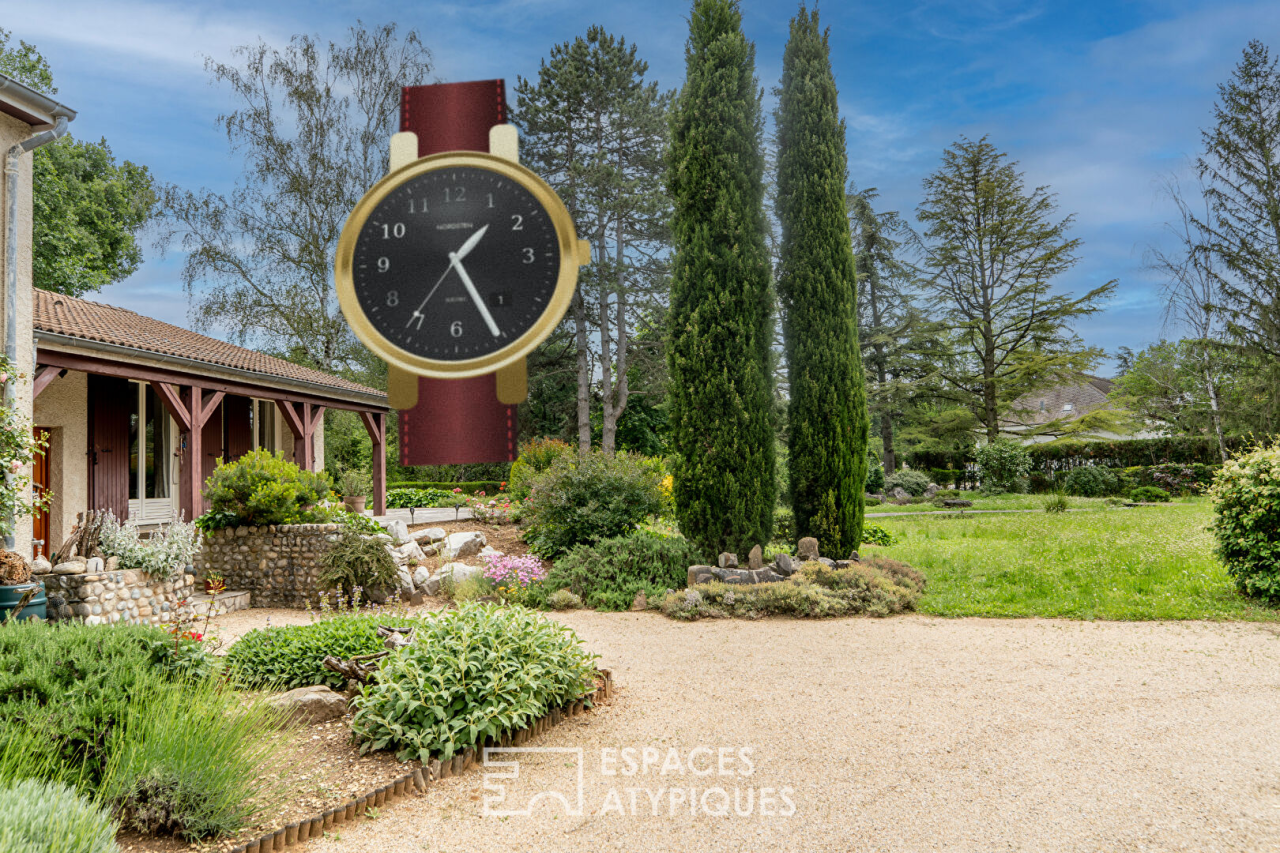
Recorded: 1 h 25 min 36 s
